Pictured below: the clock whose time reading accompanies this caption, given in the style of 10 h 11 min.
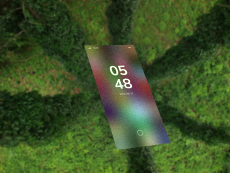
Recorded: 5 h 48 min
